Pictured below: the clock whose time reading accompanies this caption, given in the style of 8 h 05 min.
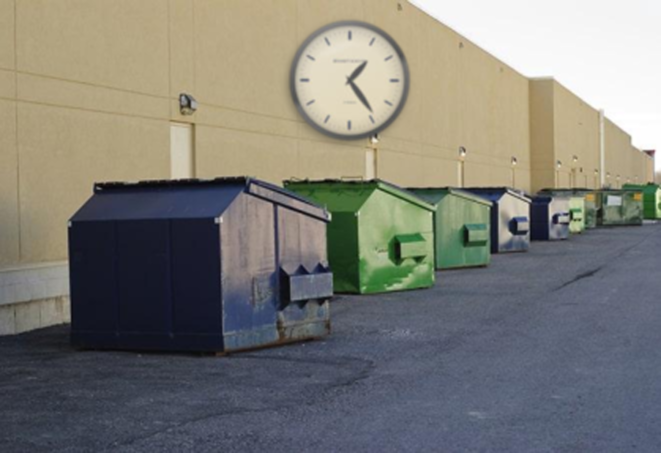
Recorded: 1 h 24 min
